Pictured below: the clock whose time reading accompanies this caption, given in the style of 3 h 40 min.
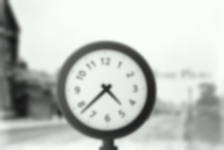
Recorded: 4 h 38 min
